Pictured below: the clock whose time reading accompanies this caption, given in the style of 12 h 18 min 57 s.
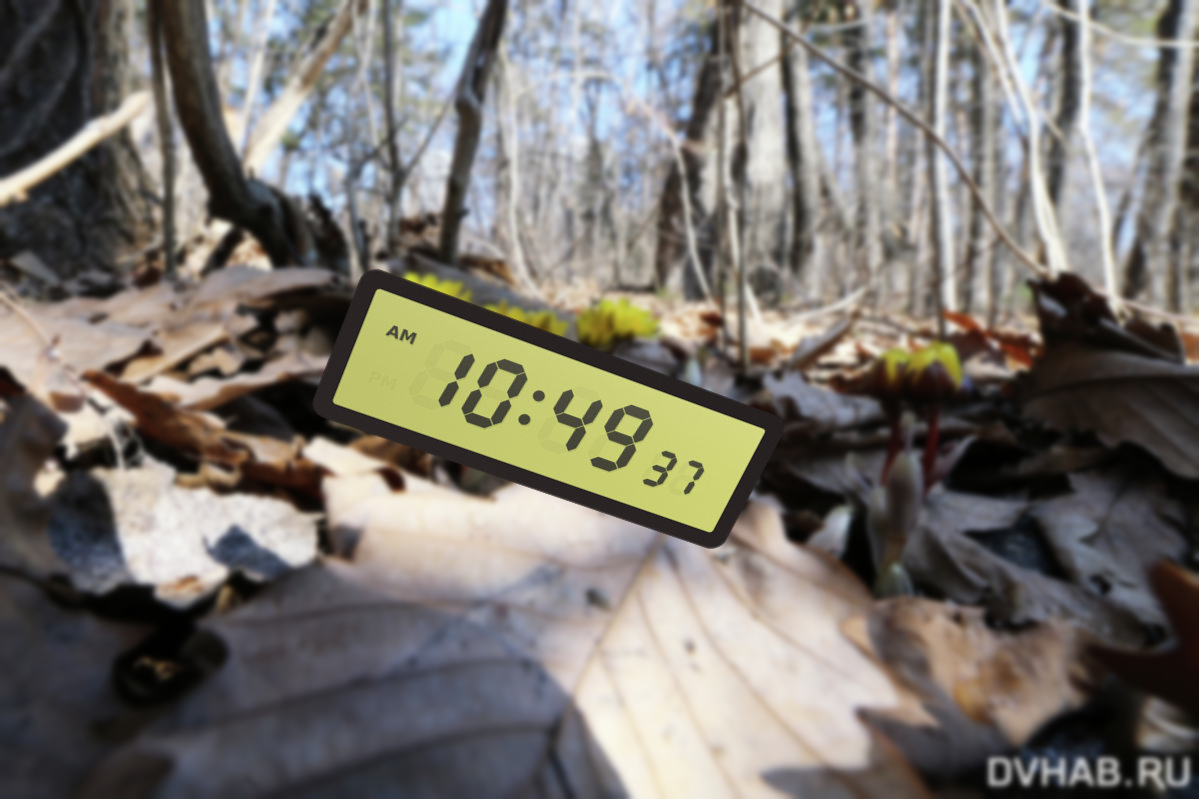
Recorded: 10 h 49 min 37 s
